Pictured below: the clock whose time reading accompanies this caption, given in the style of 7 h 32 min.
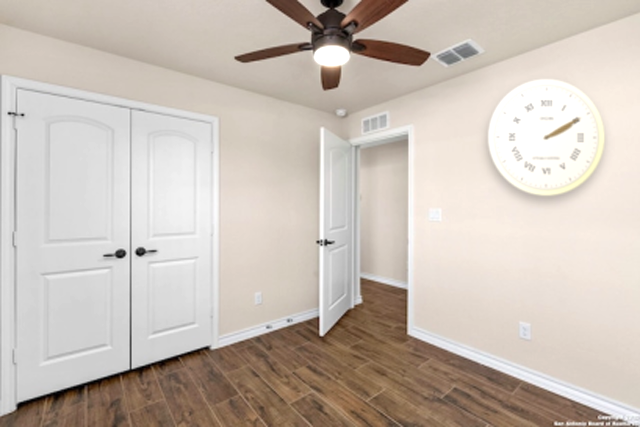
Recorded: 2 h 10 min
